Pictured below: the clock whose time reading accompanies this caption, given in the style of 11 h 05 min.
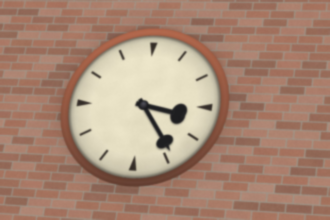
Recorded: 3 h 24 min
